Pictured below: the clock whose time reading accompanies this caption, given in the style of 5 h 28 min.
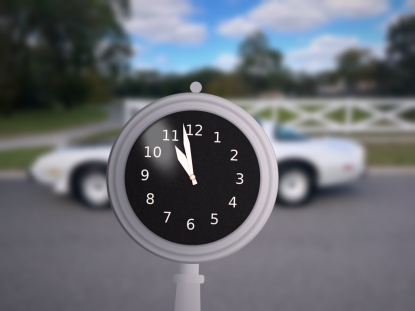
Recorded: 10 h 58 min
